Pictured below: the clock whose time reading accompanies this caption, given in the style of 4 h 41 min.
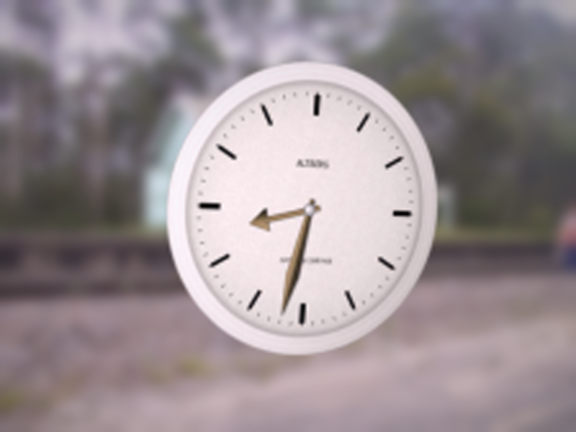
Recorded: 8 h 32 min
